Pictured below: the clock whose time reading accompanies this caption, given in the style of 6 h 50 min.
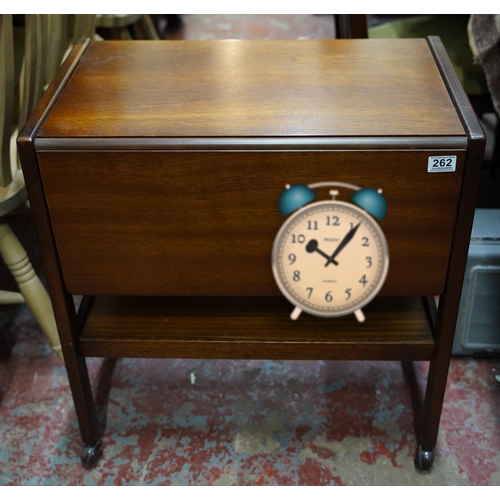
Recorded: 10 h 06 min
